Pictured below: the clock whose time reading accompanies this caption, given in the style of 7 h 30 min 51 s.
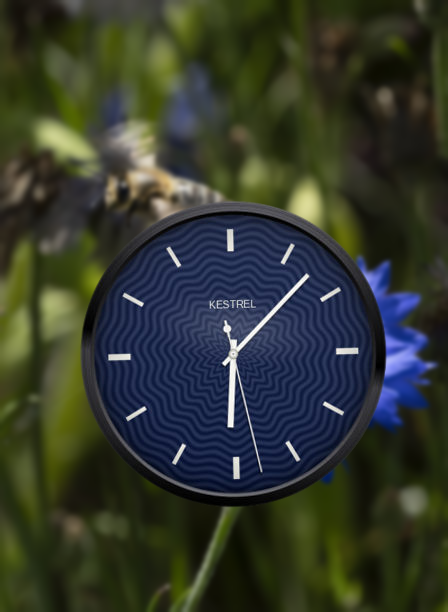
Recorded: 6 h 07 min 28 s
